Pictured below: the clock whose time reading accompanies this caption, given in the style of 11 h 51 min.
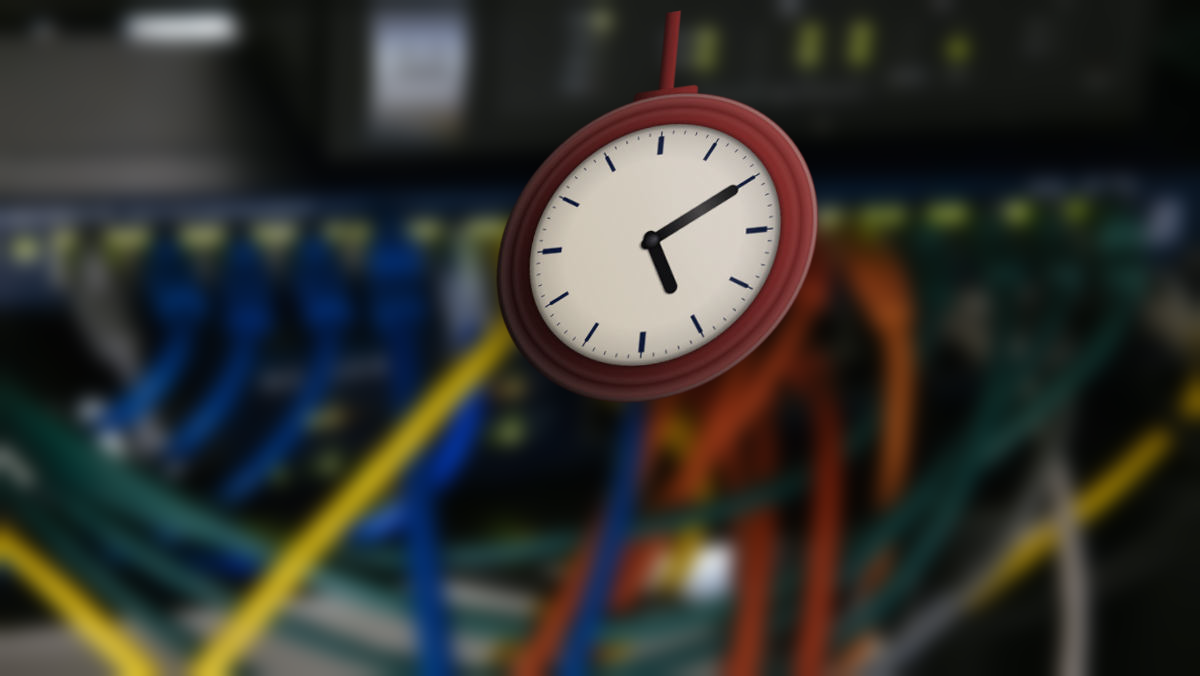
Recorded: 5 h 10 min
